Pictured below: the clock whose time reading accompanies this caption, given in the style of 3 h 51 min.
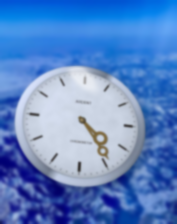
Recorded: 4 h 24 min
